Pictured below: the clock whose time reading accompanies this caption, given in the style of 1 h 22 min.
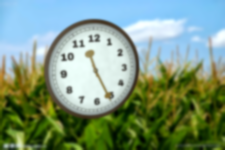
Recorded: 11 h 26 min
